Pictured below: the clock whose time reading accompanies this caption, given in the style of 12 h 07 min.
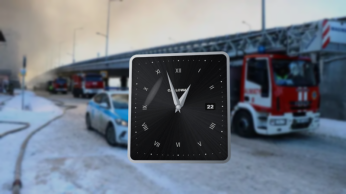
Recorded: 12 h 57 min
